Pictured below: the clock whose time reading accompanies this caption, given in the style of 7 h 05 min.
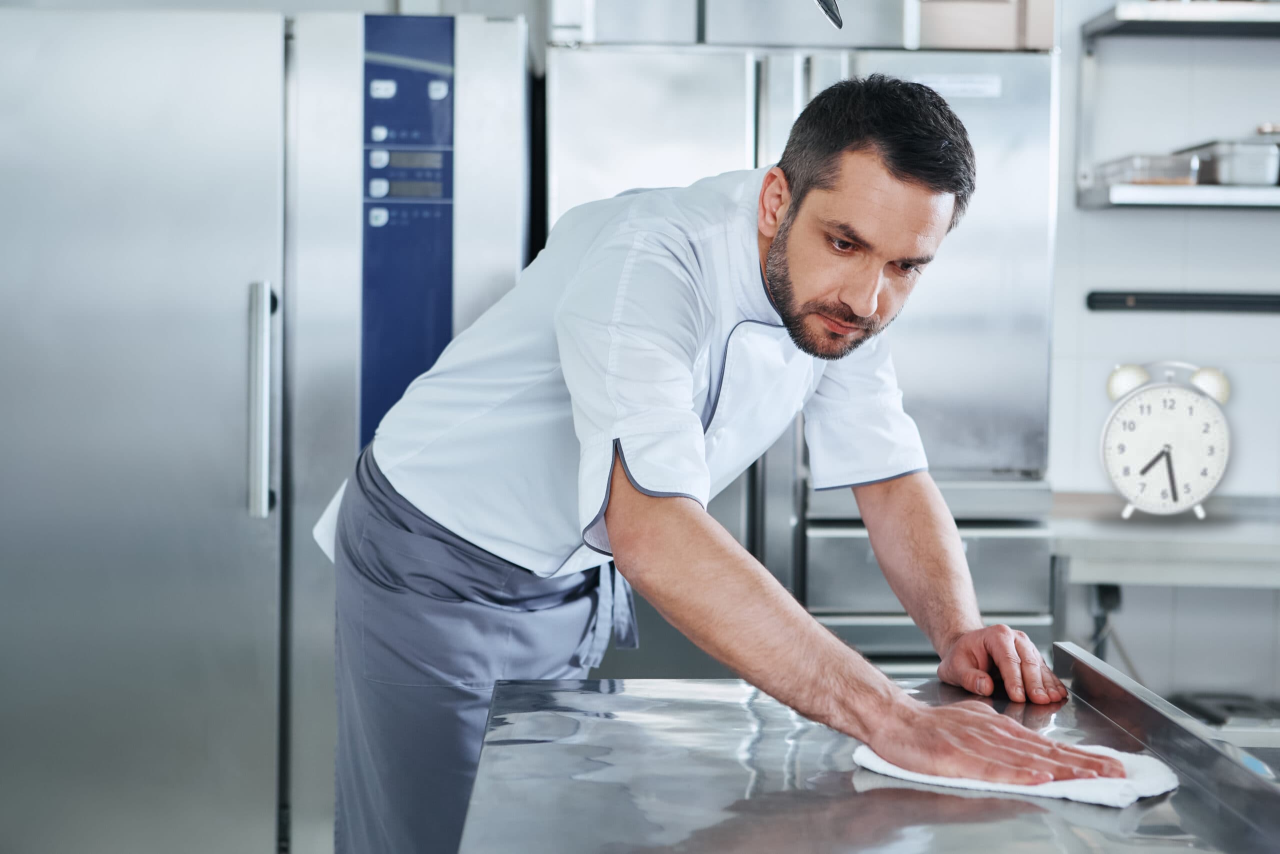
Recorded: 7 h 28 min
